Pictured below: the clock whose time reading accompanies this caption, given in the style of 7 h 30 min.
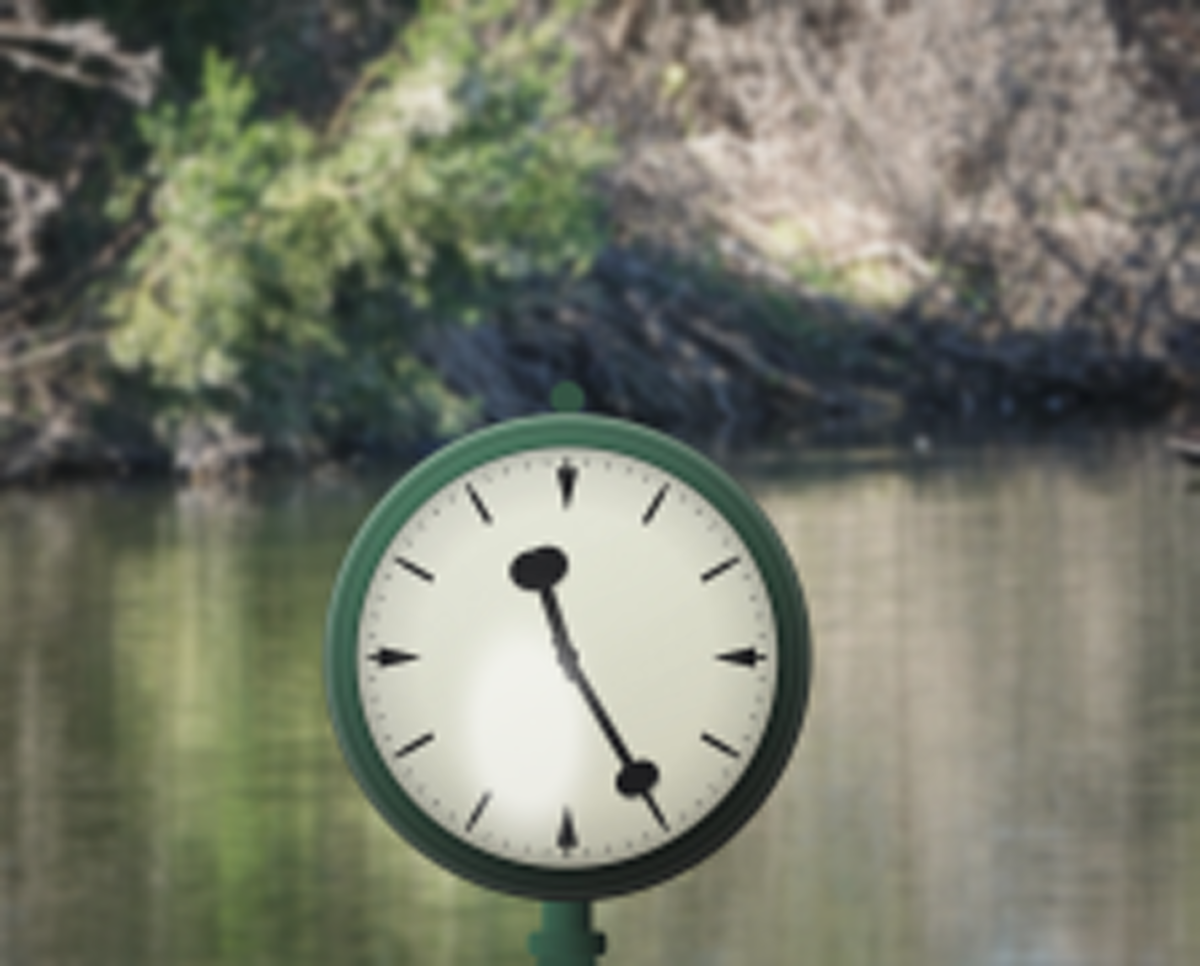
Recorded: 11 h 25 min
